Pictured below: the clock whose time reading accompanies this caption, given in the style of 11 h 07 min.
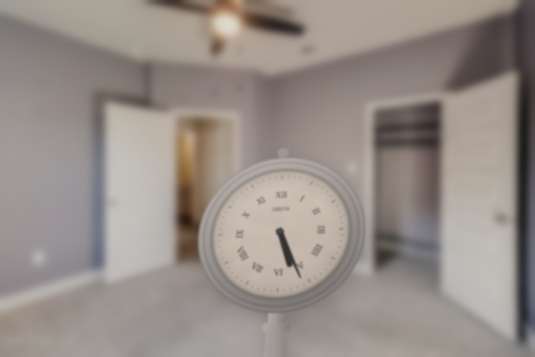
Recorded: 5 h 26 min
